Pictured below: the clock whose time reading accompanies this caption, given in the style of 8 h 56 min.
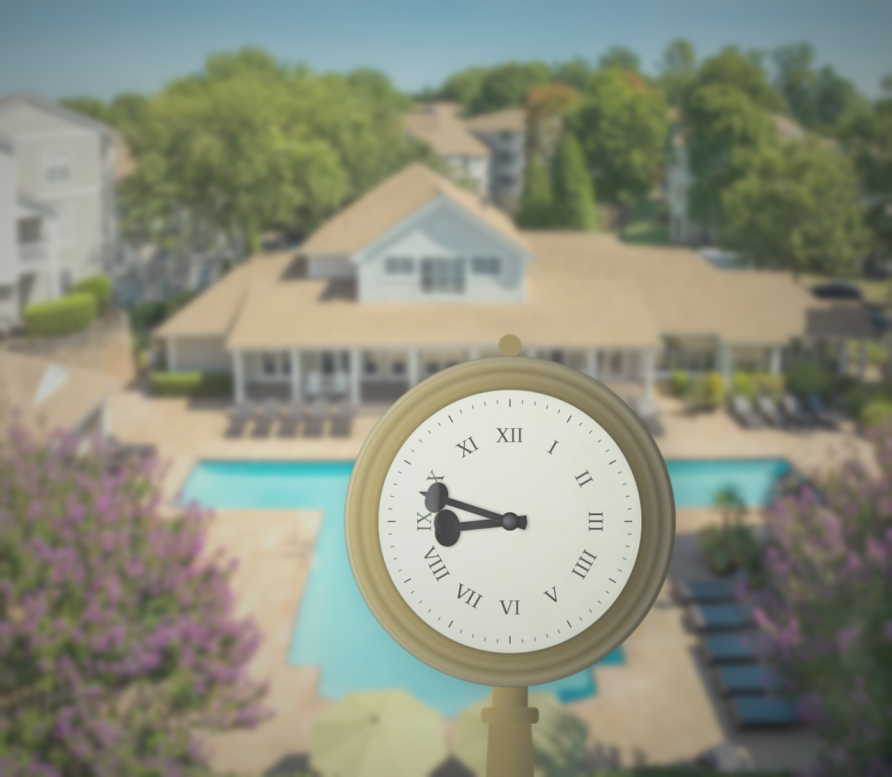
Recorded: 8 h 48 min
